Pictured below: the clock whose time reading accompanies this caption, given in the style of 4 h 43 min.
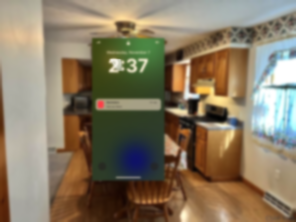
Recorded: 2 h 37 min
